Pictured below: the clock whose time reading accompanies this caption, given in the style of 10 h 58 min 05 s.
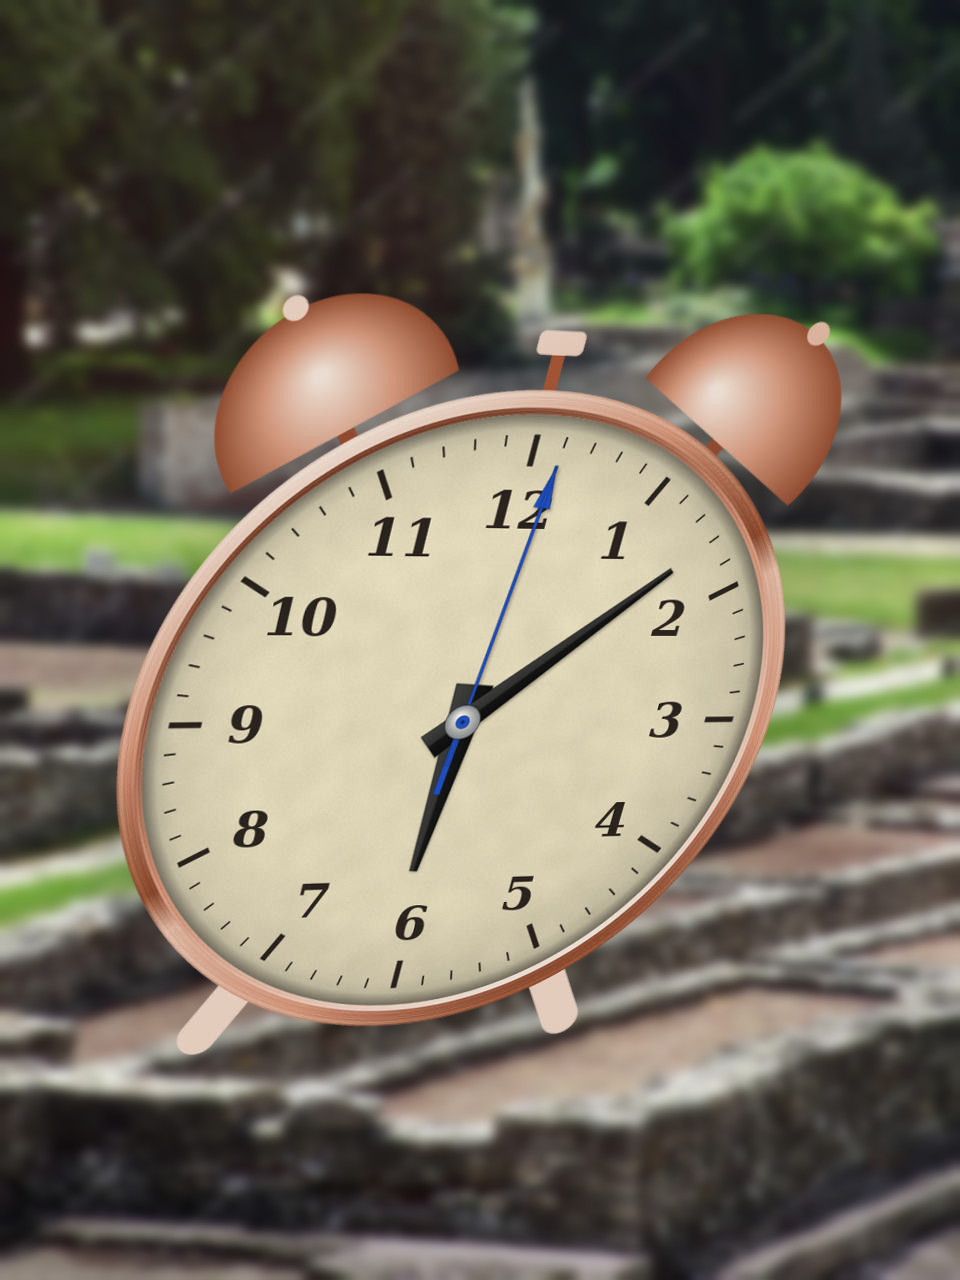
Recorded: 6 h 08 min 01 s
